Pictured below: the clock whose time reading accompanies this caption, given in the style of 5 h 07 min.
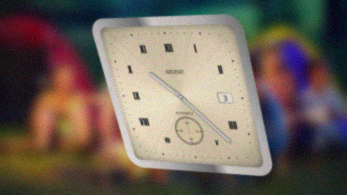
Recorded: 10 h 23 min
